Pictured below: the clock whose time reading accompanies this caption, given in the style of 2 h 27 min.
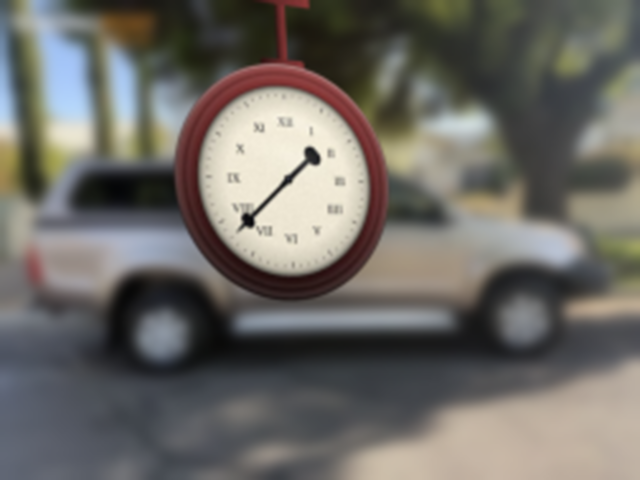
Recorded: 1 h 38 min
